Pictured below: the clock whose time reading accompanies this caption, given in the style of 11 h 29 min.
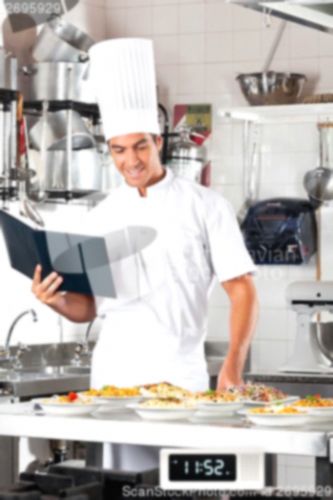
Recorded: 11 h 52 min
